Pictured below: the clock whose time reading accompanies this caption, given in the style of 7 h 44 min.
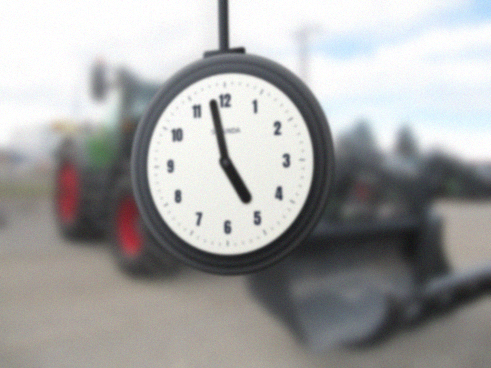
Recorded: 4 h 58 min
